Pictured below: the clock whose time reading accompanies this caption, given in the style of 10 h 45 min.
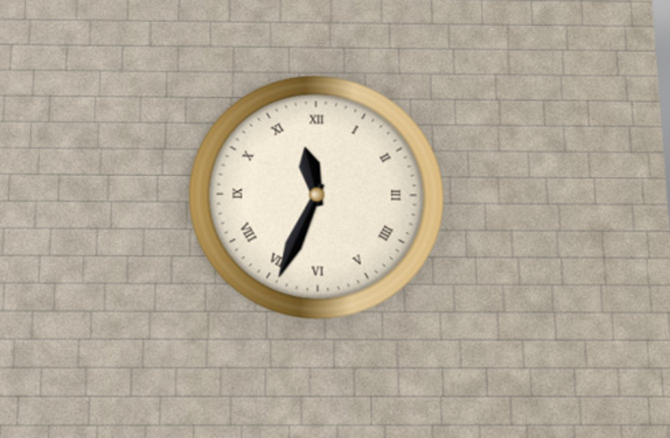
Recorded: 11 h 34 min
